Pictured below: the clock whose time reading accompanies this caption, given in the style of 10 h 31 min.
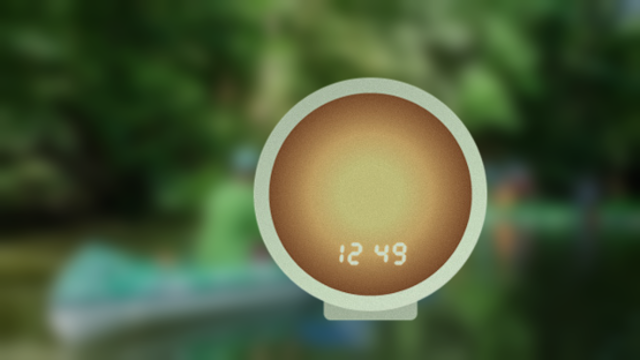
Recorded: 12 h 49 min
